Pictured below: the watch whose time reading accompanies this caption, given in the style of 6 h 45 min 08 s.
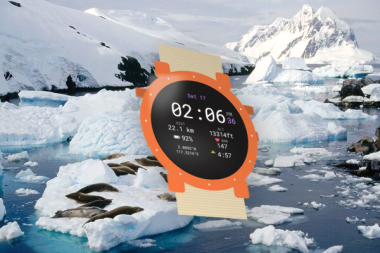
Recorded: 2 h 06 min 36 s
